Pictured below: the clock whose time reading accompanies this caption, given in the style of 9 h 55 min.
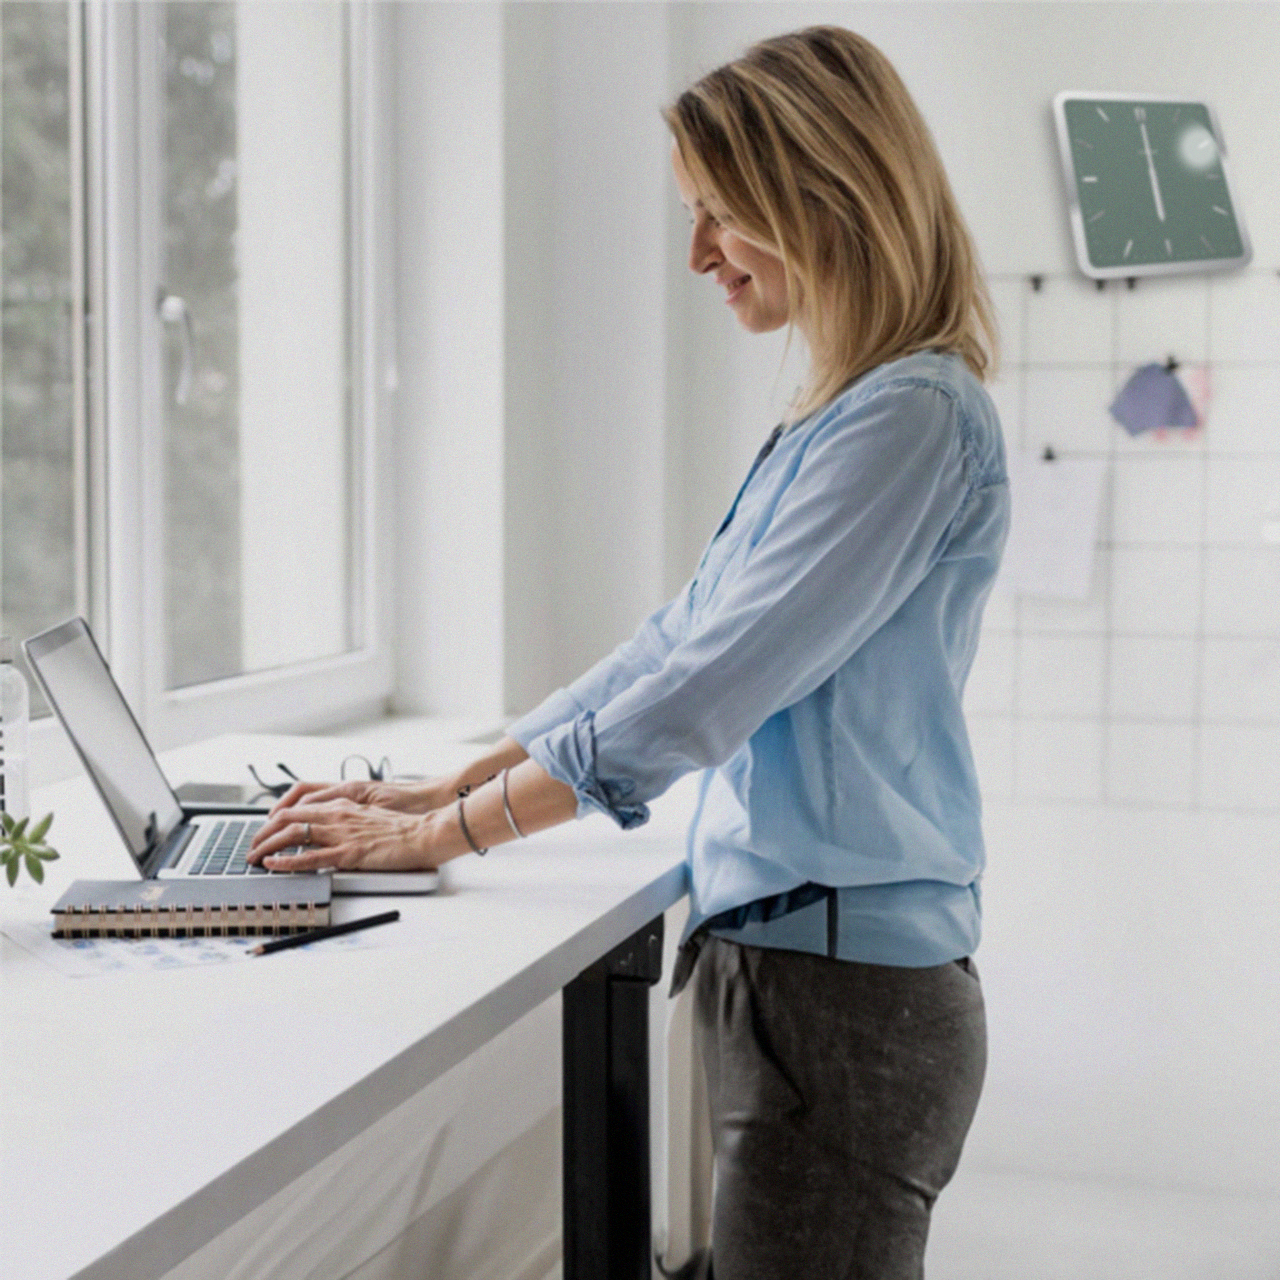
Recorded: 6 h 00 min
